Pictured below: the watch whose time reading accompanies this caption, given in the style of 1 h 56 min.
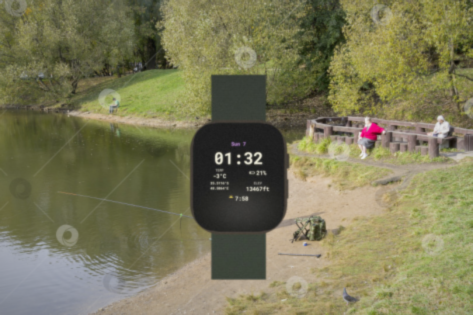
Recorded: 1 h 32 min
